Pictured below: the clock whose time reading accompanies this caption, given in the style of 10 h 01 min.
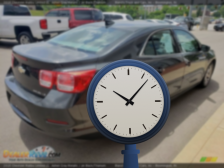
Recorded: 10 h 07 min
